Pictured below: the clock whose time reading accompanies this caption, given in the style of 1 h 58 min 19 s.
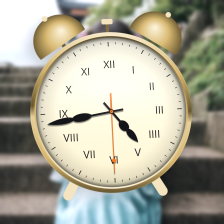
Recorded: 4 h 43 min 30 s
